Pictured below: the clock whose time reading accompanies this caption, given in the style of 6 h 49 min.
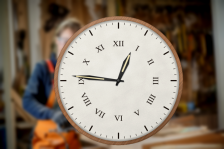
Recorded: 12 h 46 min
